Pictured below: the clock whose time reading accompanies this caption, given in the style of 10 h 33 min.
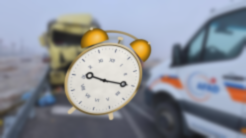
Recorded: 9 h 15 min
